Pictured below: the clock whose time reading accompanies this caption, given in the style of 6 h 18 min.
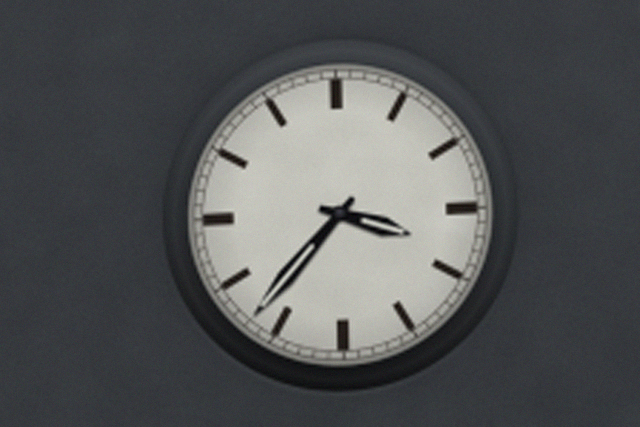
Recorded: 3 h 37 min
